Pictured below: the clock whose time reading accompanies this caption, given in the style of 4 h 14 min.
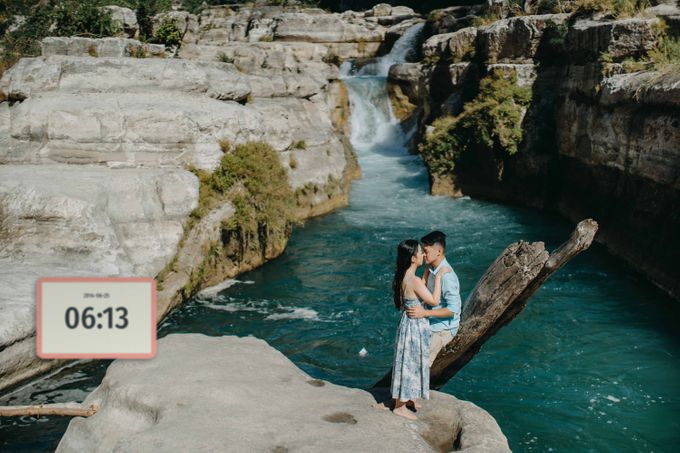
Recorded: 6 h 13 min
